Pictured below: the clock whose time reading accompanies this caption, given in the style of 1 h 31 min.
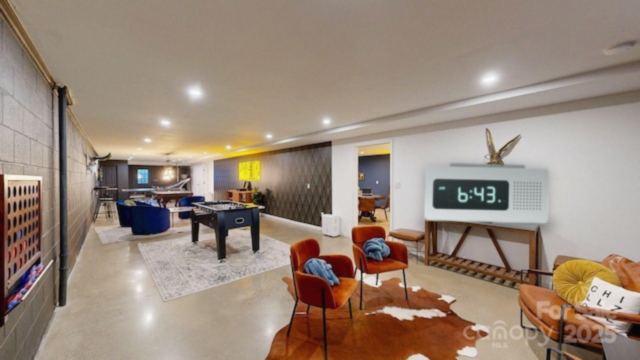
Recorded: 6 h 43 min
